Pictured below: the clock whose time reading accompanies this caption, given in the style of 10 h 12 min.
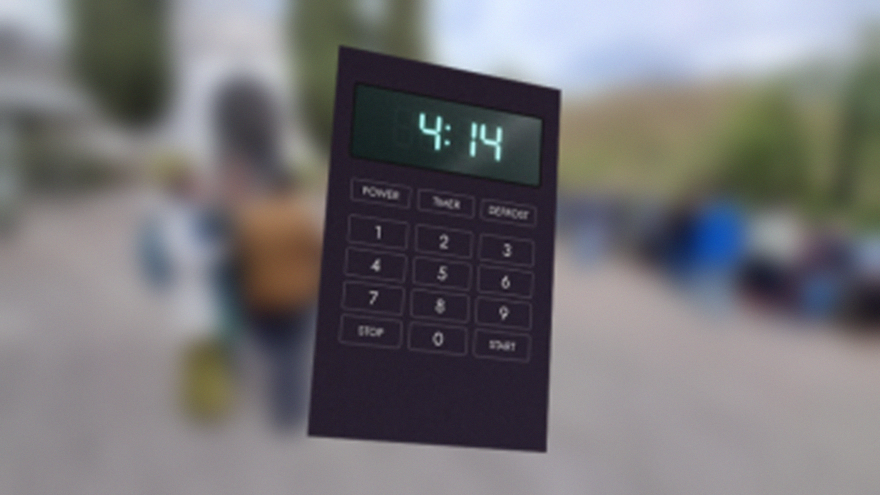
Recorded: 4 h 14 min
